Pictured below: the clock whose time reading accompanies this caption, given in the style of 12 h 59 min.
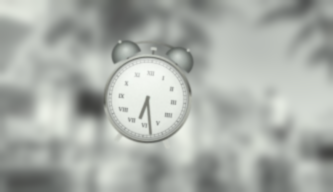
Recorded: 6 h 28 min
